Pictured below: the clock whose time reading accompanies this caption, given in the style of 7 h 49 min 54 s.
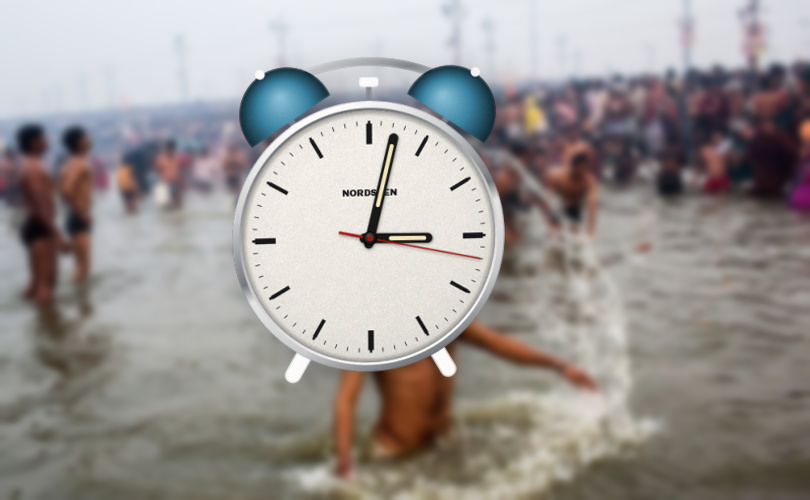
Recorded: 3 h 02 min 17 s
